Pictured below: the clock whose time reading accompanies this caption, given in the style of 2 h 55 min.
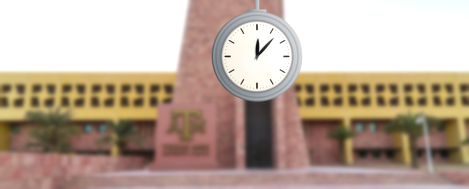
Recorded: 12 h 07 min
